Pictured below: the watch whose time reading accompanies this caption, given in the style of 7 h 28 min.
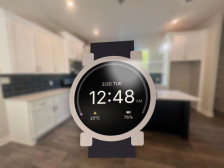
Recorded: 12 h 48 min
